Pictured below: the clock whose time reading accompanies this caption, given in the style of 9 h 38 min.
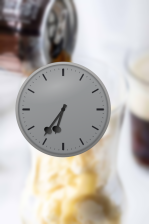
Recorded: 6 h 36 min
